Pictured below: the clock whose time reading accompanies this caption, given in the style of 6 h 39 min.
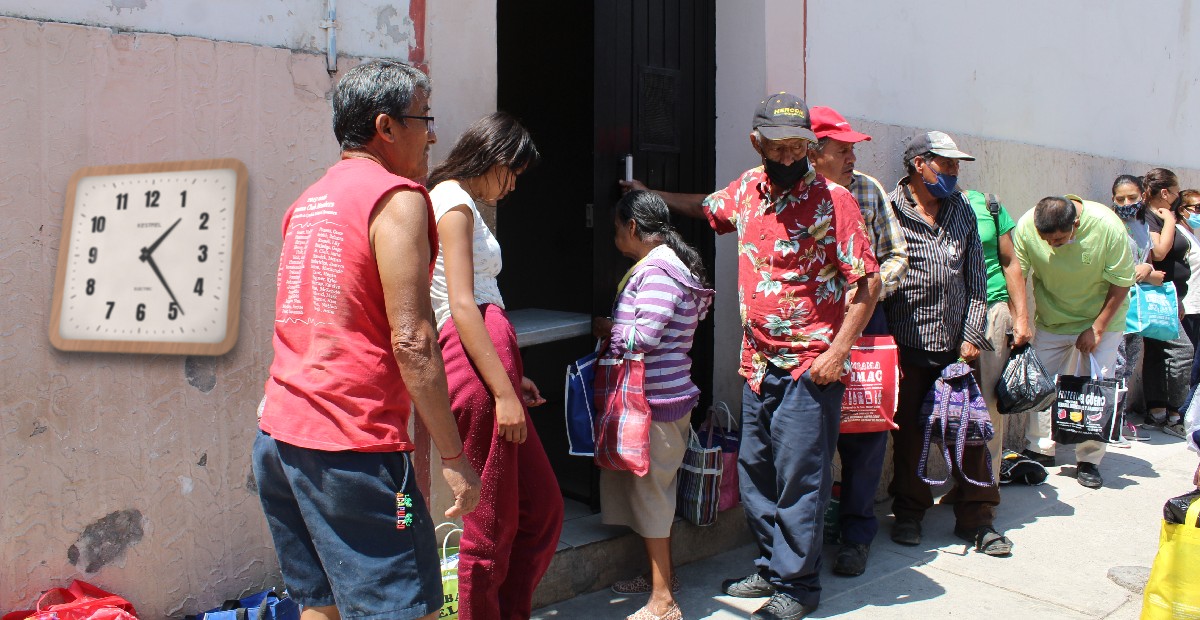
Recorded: 1 h 24 min
